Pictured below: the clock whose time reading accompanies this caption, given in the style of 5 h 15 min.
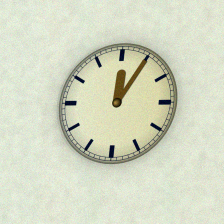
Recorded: 12 h 05 min
